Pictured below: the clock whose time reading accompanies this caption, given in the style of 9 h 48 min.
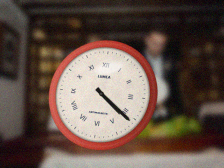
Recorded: 4 h 21 min
